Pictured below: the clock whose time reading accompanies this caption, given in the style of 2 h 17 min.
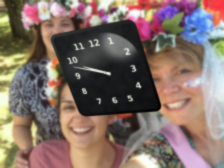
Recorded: 9 h 48 min
